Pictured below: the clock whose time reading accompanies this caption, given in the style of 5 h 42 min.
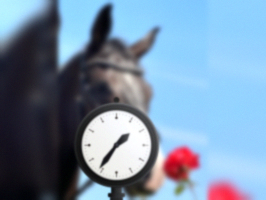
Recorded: 1 h 36 min
